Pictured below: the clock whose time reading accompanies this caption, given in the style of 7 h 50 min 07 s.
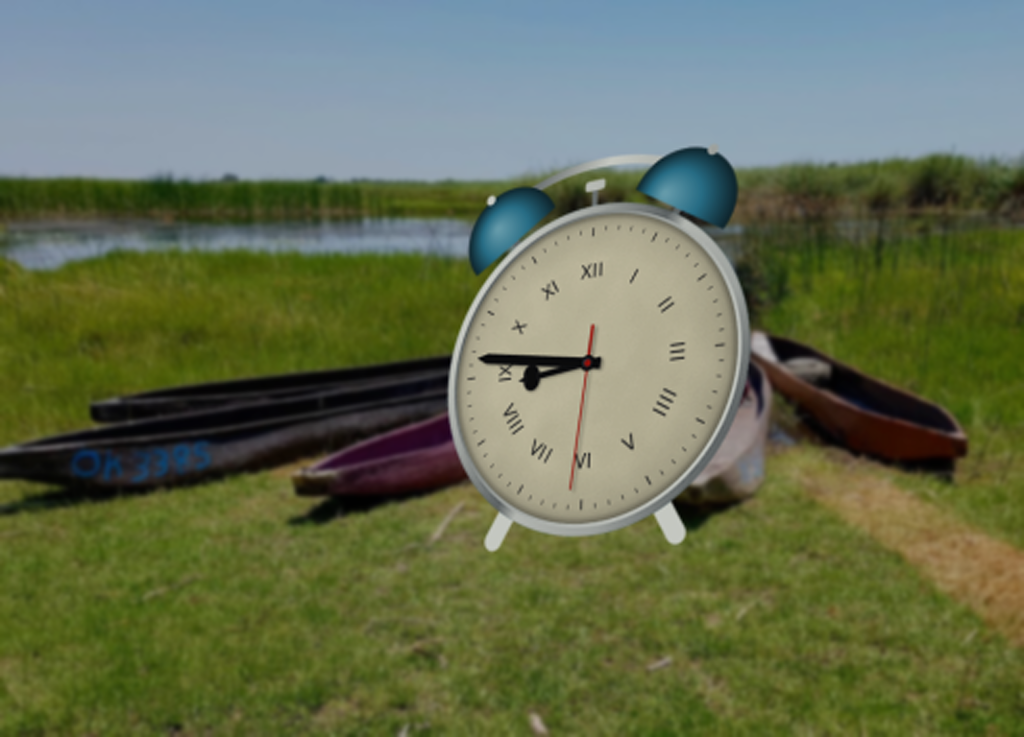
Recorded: 8 h 46 min 31 s
